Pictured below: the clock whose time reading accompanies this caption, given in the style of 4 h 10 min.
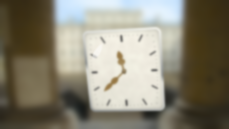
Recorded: 11 h 38 min
